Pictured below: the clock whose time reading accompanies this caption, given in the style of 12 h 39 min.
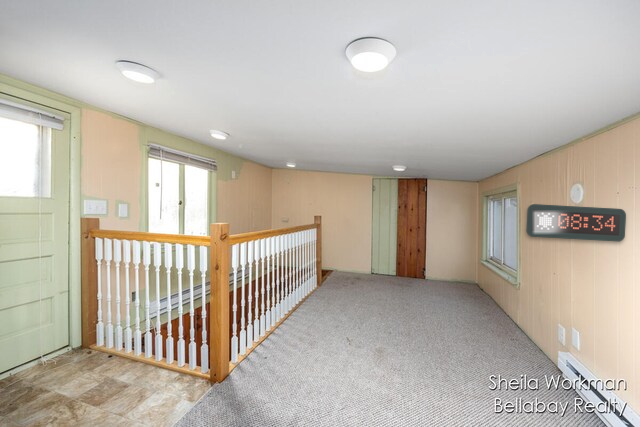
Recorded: 8 h 34 min
